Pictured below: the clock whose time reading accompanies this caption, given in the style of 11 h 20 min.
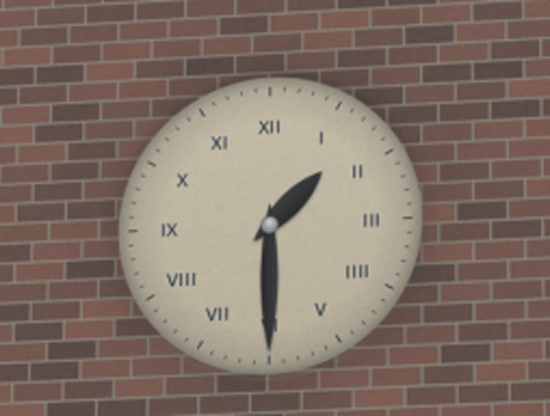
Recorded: 1 h 30 min
